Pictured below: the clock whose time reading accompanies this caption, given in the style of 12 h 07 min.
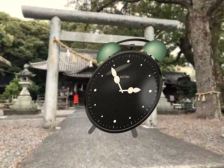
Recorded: 2 h 54 min
